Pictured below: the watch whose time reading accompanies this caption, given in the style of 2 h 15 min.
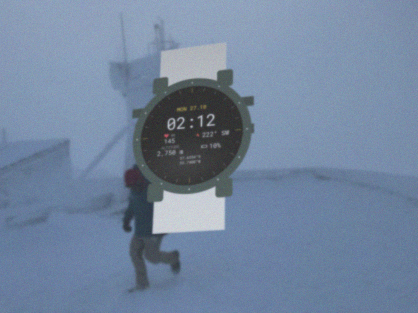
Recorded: 2 h 12 min
